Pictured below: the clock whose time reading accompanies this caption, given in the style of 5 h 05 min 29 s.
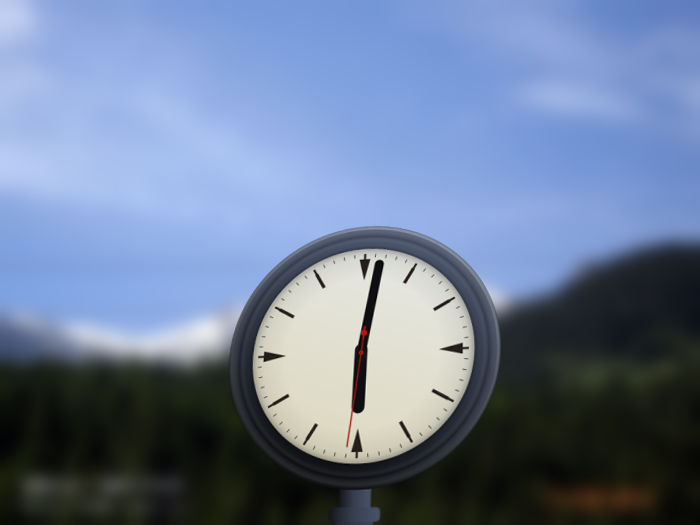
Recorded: 6 h 01 min 31 s
